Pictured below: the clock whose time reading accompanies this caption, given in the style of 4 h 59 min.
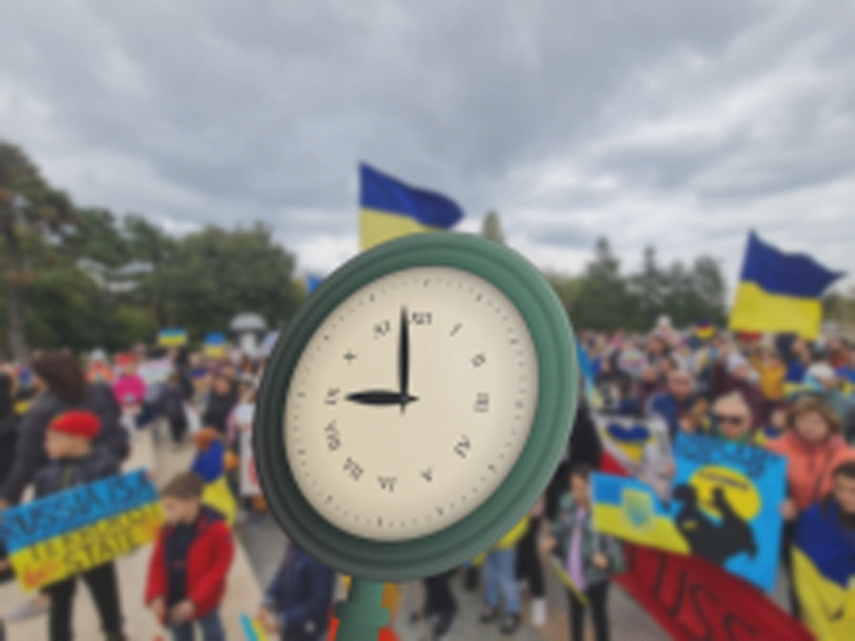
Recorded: 8 h 58 min
